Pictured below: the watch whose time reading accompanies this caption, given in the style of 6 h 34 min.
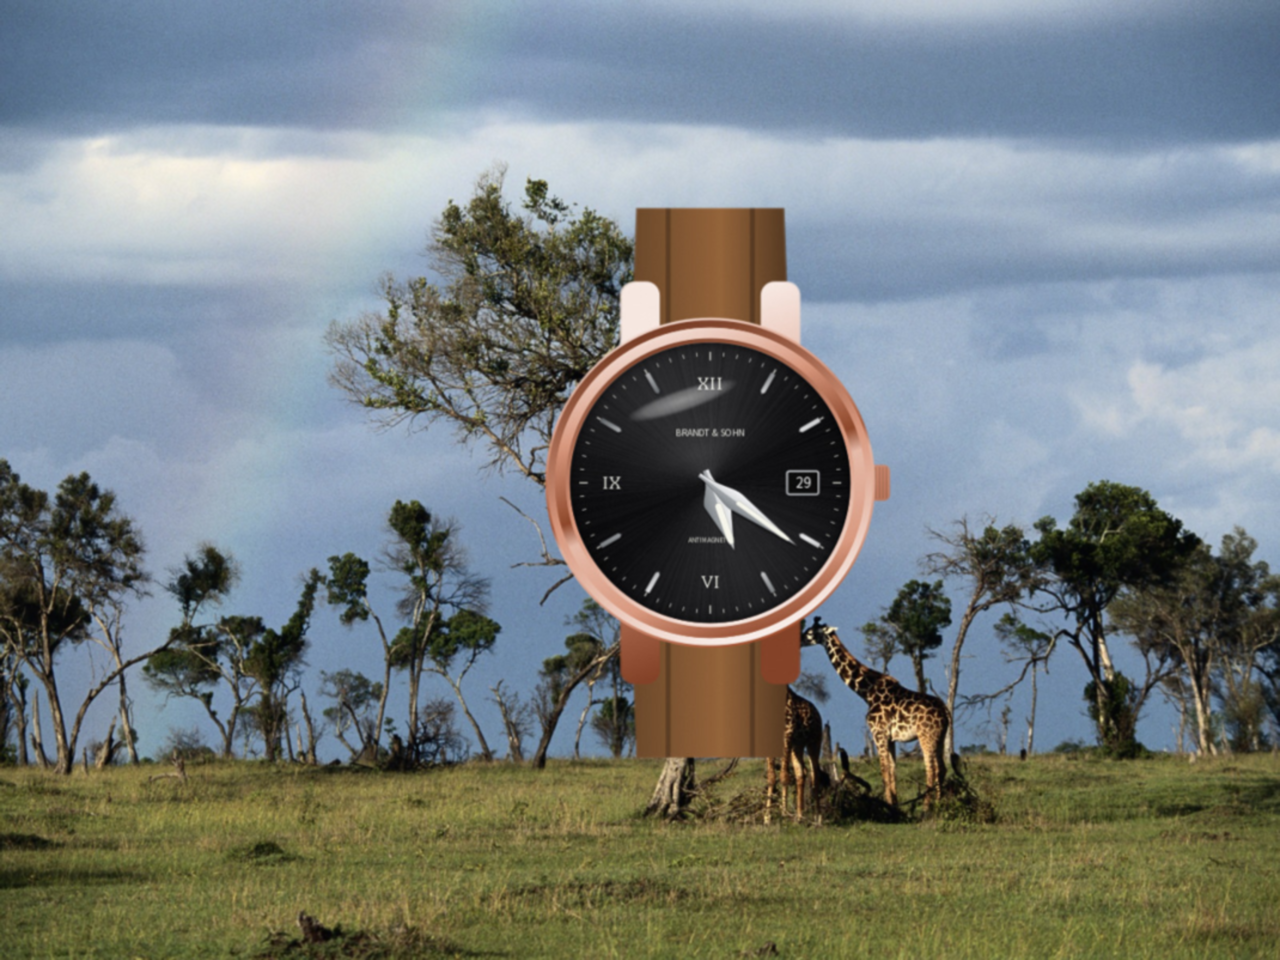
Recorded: 5 h 21 min
